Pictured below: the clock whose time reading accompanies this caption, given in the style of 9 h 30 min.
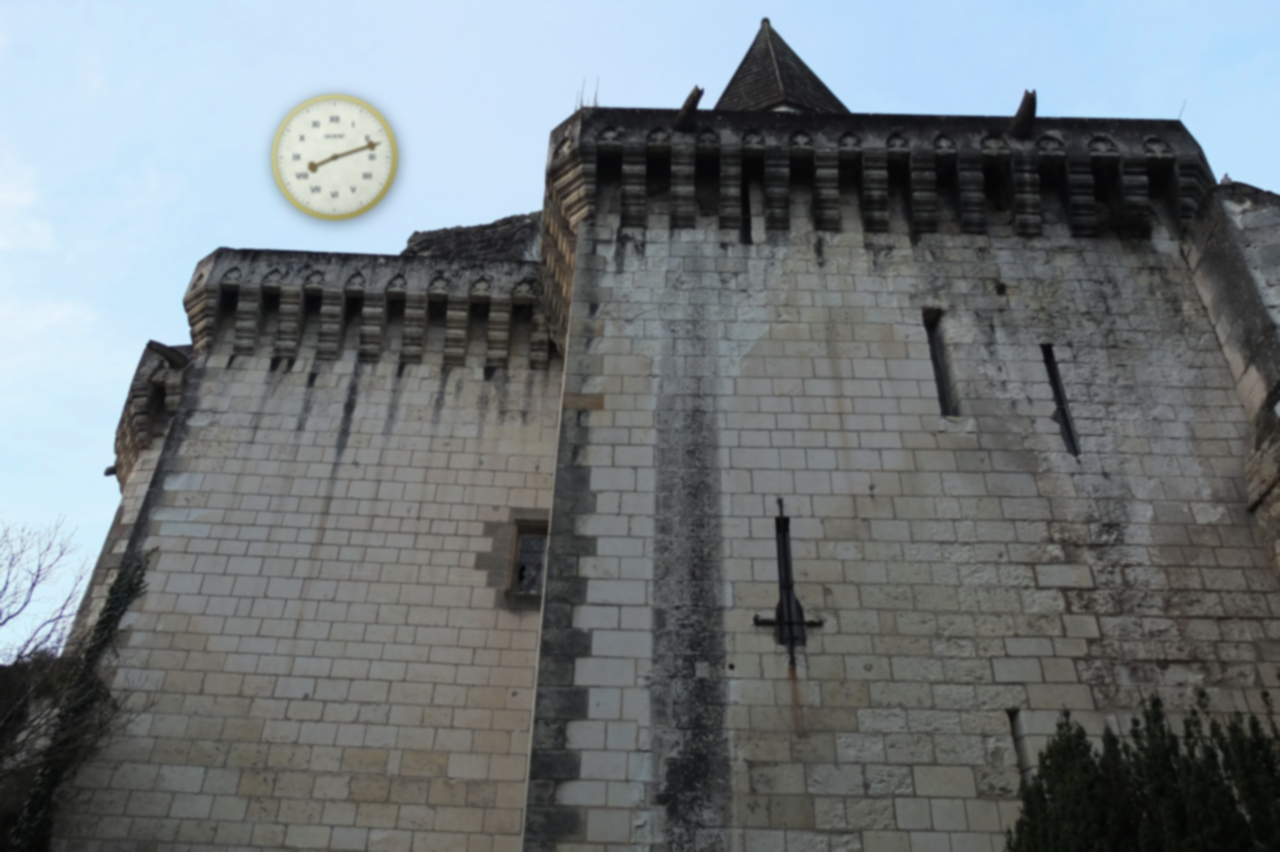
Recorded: 8 h 12 min
